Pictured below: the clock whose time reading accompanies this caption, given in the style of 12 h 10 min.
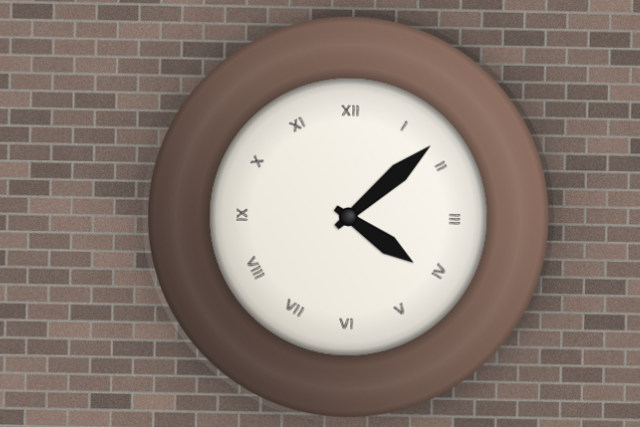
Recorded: 4 h 08 min
